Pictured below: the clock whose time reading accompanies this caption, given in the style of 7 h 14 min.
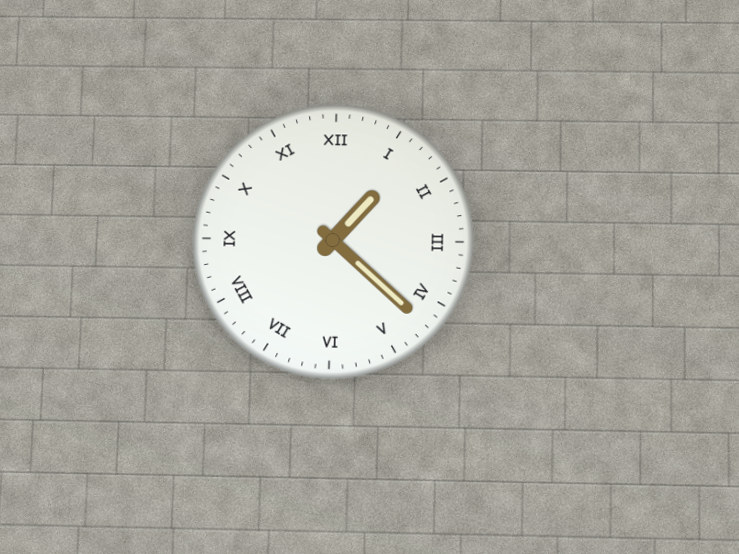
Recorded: 1 h 22 min
